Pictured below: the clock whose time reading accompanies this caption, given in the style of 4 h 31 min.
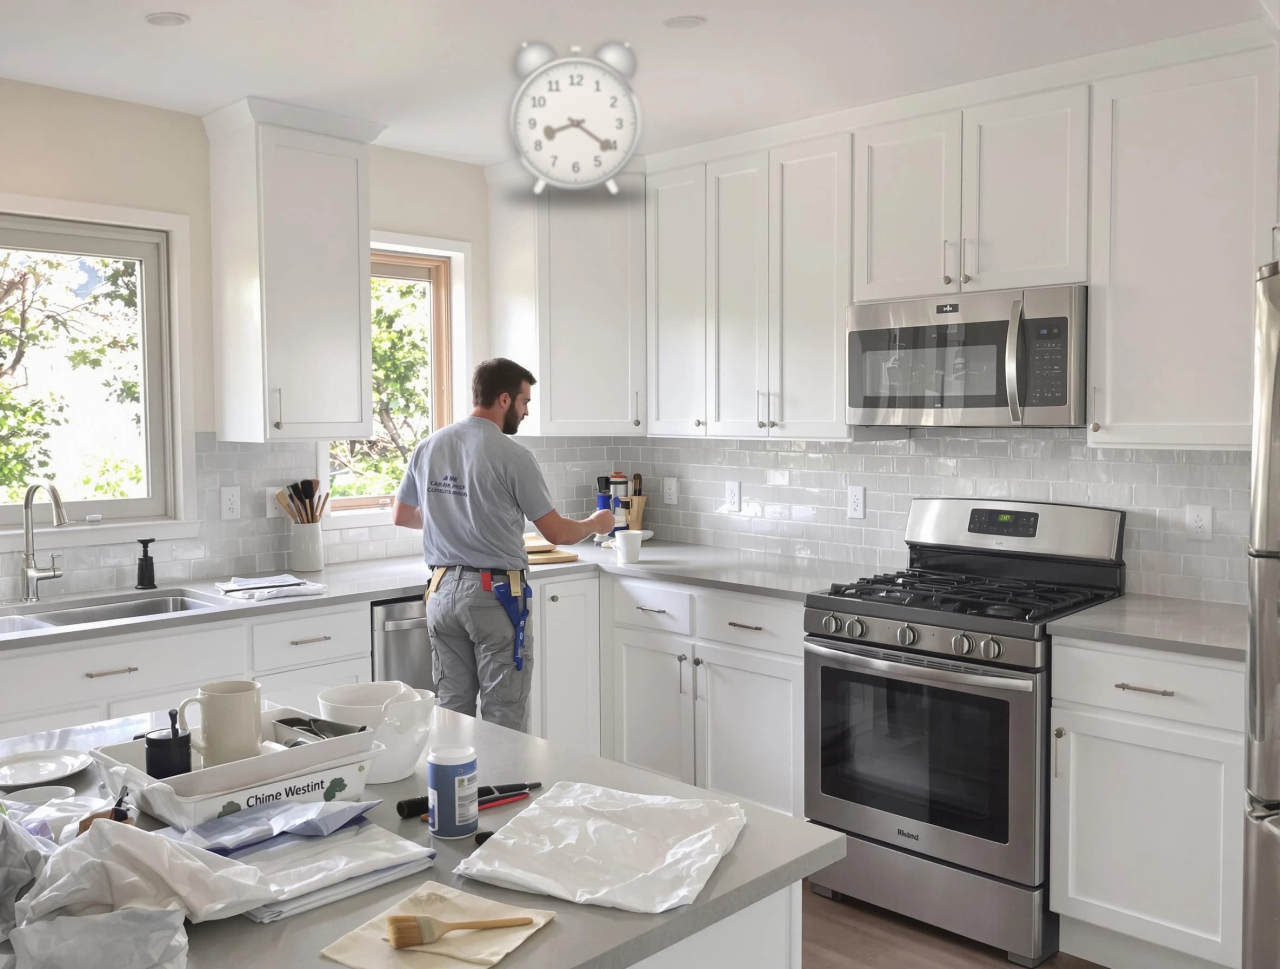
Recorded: 8 h 21 min
